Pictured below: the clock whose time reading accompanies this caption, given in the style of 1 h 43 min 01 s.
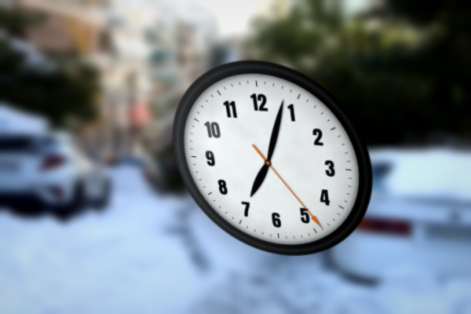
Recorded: 7 h 03 min 24 s
